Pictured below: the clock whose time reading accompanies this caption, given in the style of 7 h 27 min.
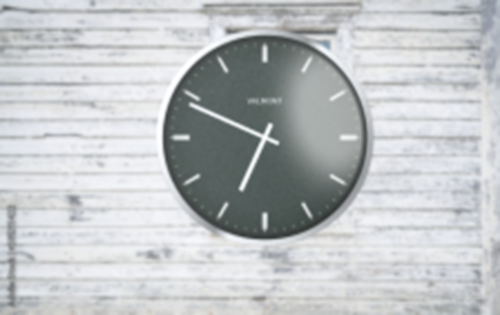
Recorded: 6 h 49 min
